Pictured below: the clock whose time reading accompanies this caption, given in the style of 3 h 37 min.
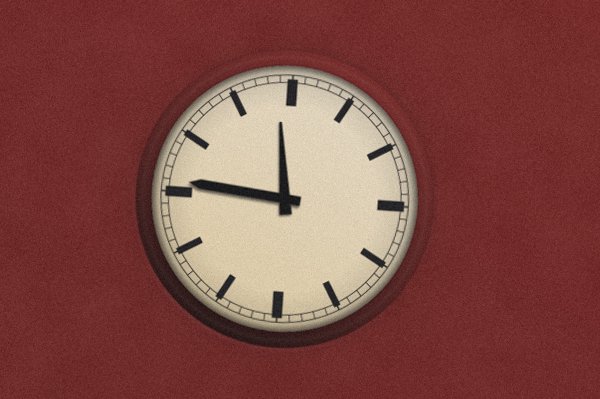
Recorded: 11 h 46 min
